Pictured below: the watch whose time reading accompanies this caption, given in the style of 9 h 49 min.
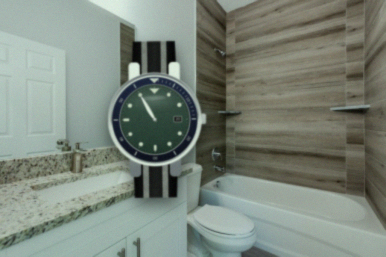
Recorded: 10 h 55 min
